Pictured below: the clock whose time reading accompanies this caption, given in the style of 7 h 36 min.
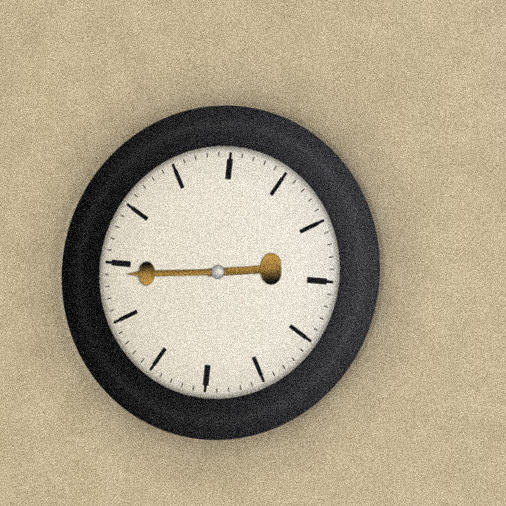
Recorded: 2 h 44 min
